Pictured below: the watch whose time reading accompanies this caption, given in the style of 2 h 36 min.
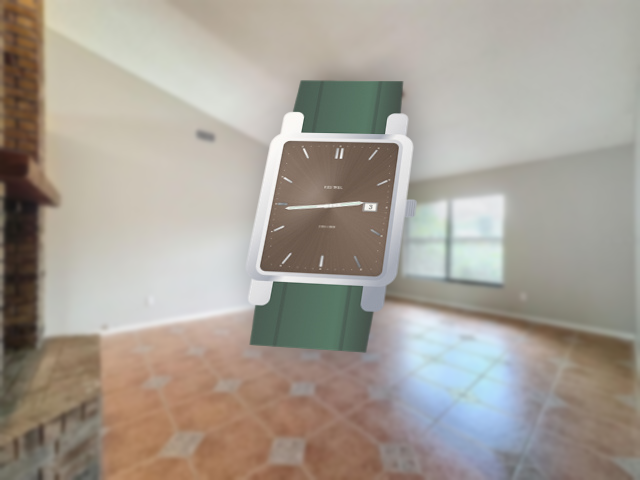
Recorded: 2 h 44 min
